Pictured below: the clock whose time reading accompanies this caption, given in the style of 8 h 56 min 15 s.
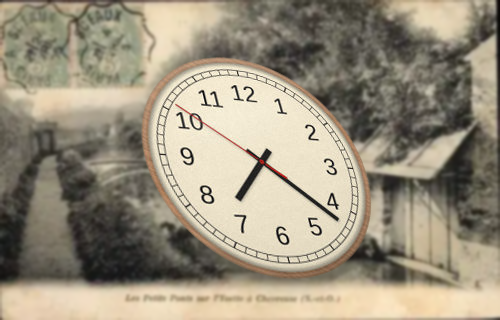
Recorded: 7 h 21 min 51 s
